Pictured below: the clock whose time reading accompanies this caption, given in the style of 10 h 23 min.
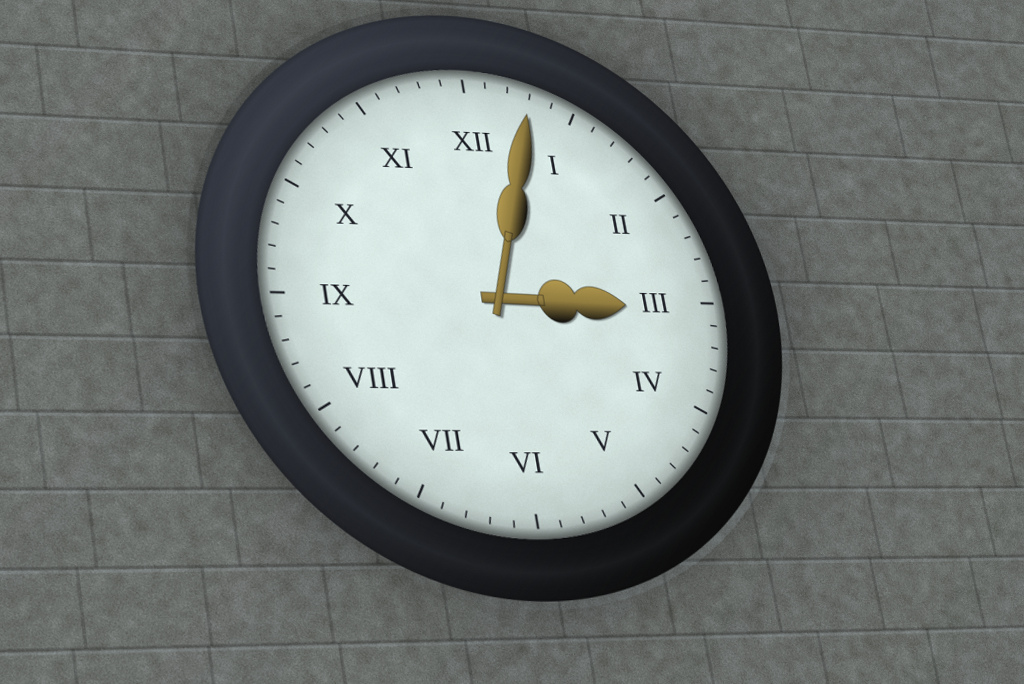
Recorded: 3 h 03 min
